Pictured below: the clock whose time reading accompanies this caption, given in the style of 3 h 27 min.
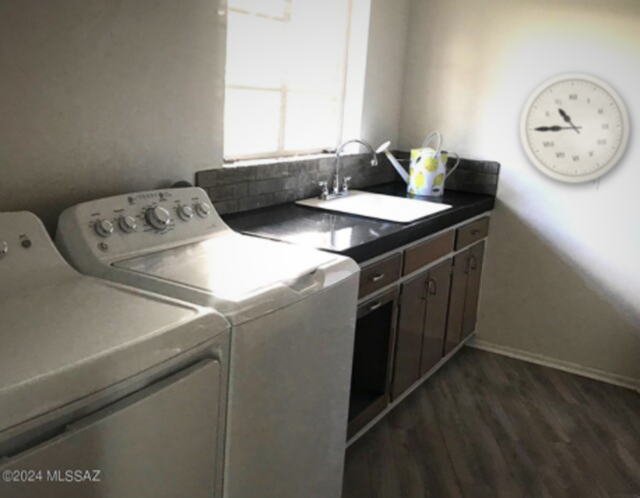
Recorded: 10 h 45 min
